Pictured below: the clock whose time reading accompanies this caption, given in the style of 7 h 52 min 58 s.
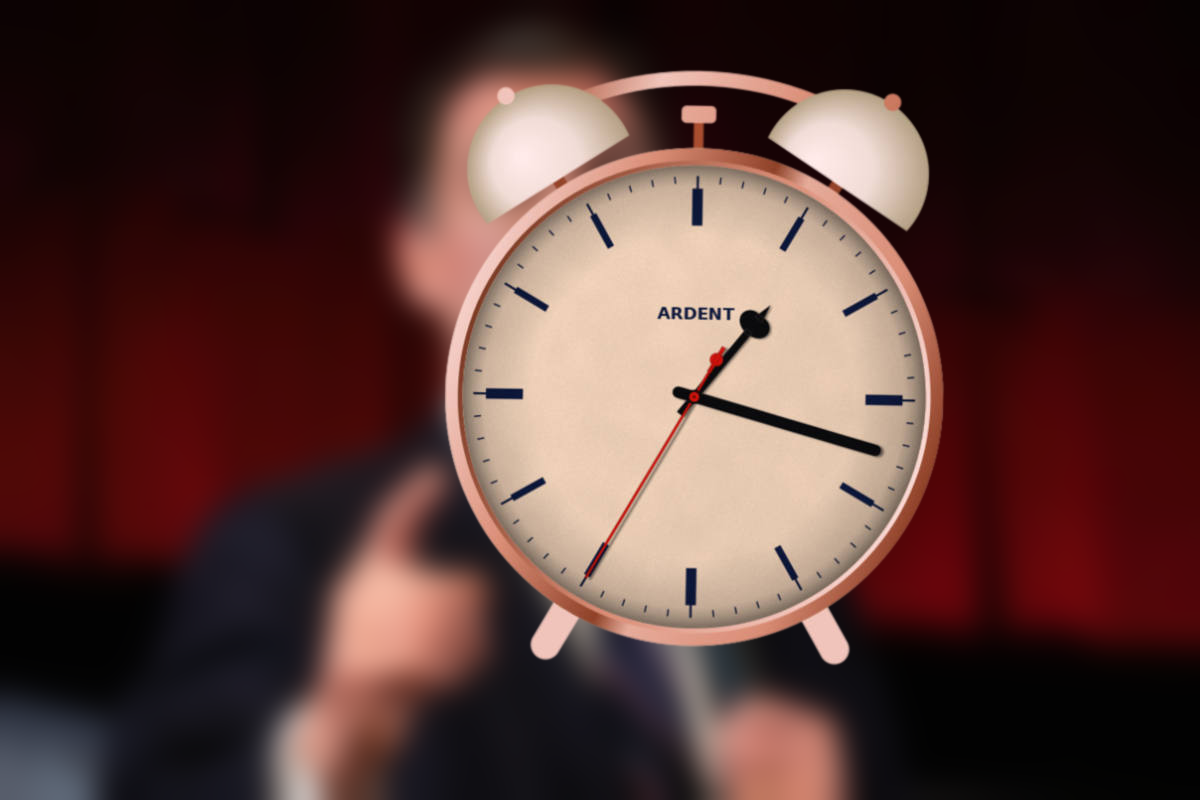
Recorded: 1 h 17 min 35 s
